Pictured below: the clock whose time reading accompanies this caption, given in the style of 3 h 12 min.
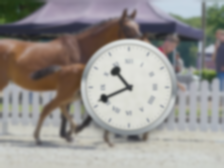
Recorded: 10 h 41 min
